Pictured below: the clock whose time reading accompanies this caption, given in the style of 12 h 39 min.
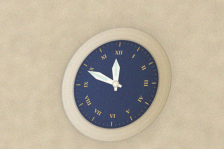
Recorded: 11 h 49 min
